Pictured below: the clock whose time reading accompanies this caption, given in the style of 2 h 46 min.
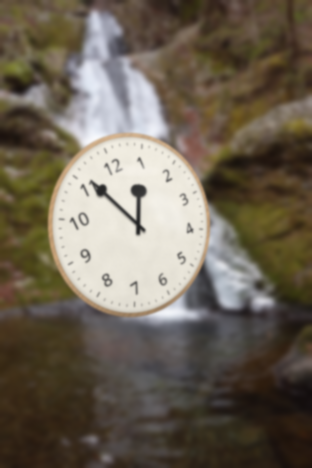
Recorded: 12 h 56 min
